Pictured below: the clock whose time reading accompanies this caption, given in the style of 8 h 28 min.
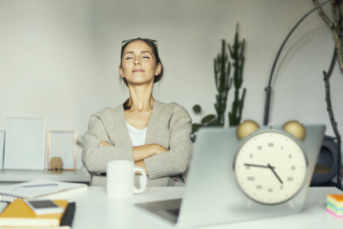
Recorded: 4 h 46 min
